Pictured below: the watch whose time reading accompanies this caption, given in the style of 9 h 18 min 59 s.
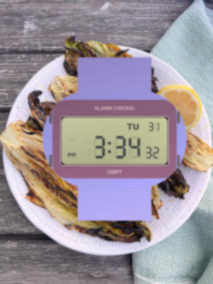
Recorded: 3 h 34 min 32 s
